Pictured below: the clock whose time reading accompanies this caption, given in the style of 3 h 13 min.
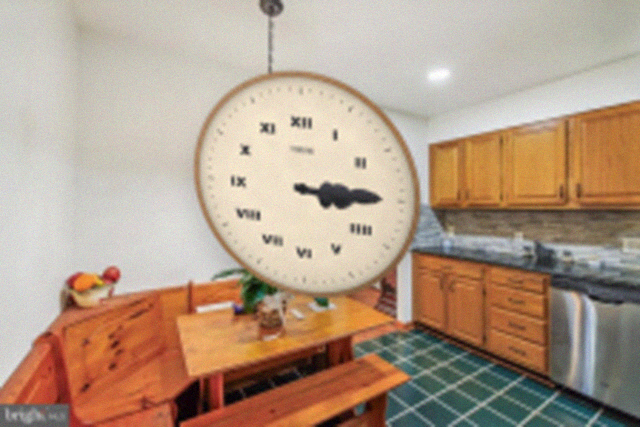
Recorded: 3 h 15 min
